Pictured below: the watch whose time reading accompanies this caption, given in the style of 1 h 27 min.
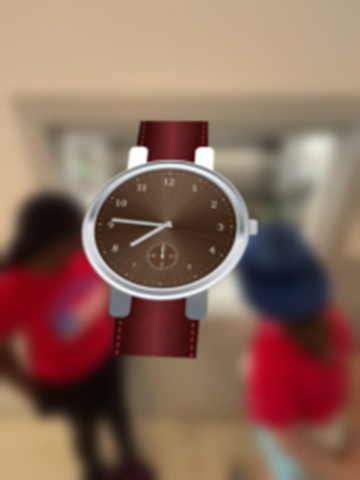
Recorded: 7 h 46 min
